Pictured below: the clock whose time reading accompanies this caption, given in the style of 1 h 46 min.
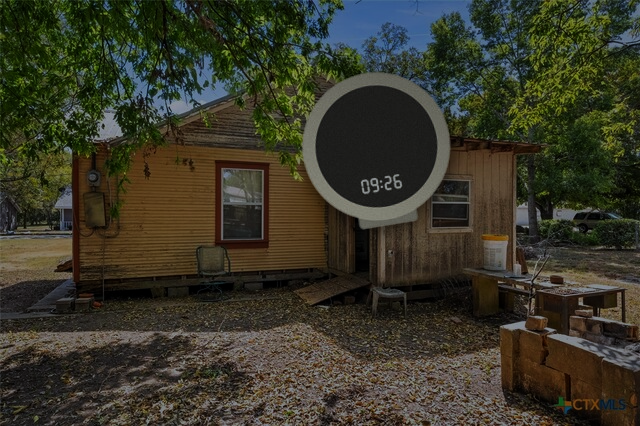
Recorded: 9 h 26 min
